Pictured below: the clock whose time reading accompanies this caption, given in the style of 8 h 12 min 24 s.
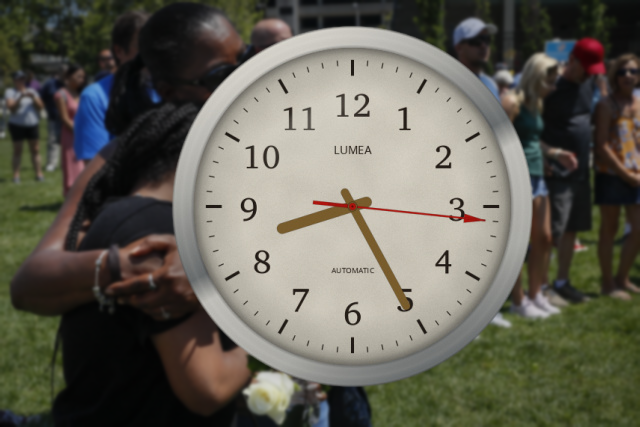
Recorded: 8 h 25 min 16 s
